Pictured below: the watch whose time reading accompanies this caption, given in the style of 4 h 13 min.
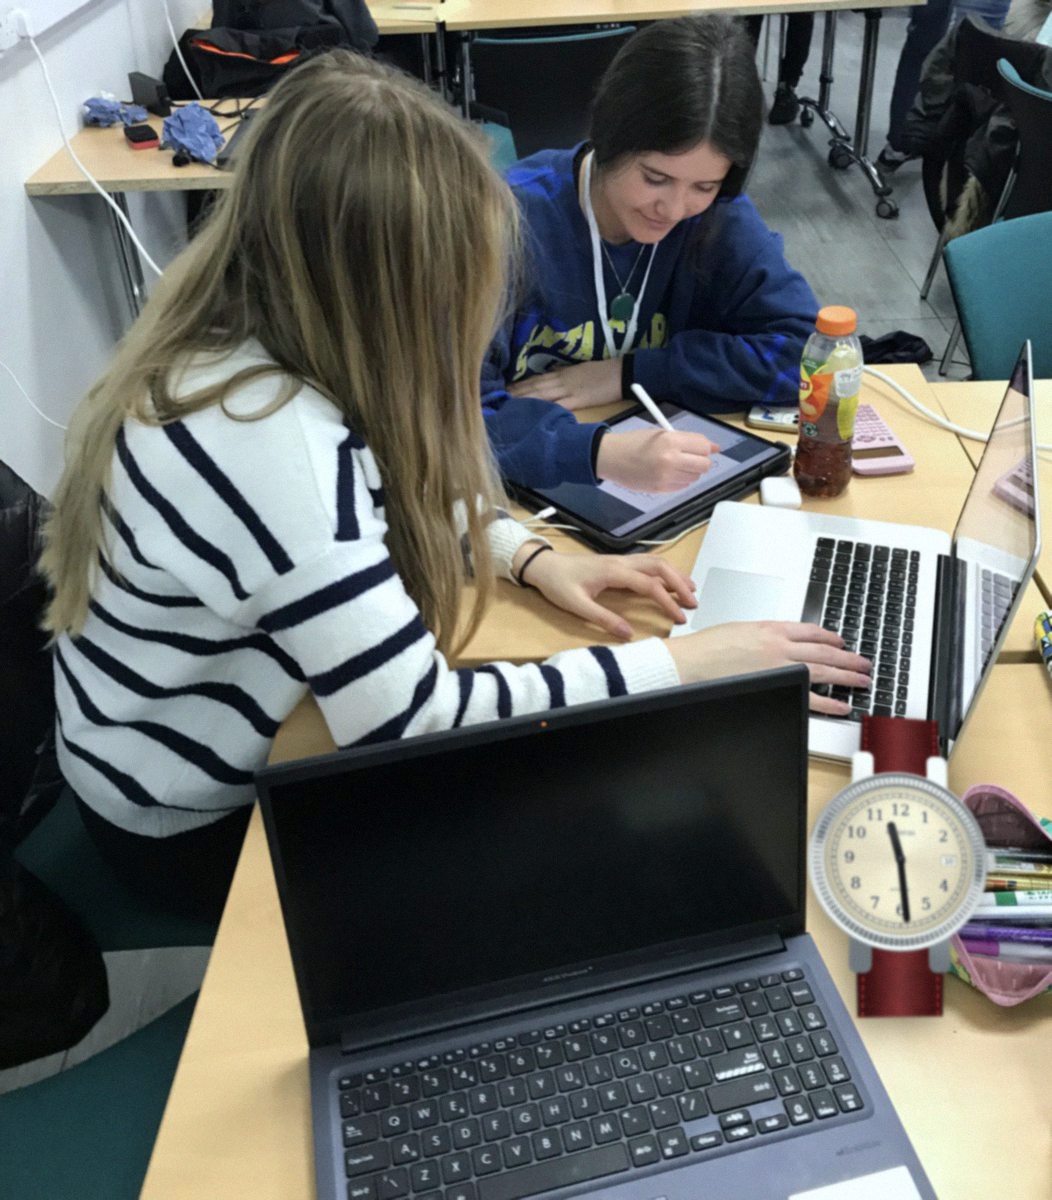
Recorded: 11 h 29 min
